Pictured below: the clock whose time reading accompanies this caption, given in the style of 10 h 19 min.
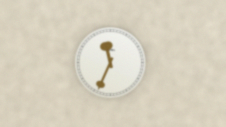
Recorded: 11 h 34 min
